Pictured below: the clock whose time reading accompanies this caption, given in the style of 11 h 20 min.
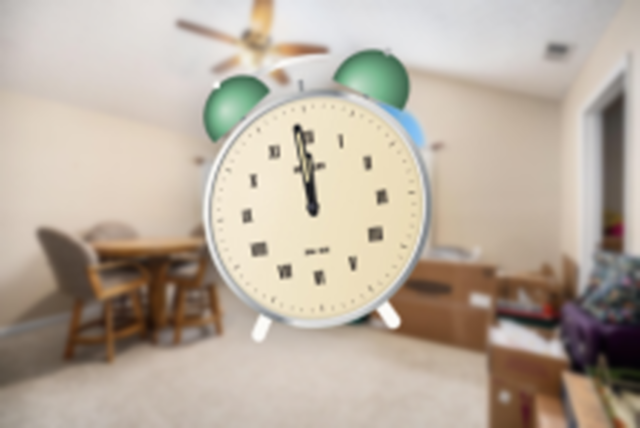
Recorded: 11 h 59 min
